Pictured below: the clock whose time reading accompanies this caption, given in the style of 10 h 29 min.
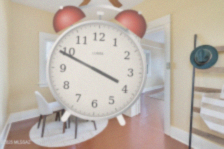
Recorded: 3 h 49 min
